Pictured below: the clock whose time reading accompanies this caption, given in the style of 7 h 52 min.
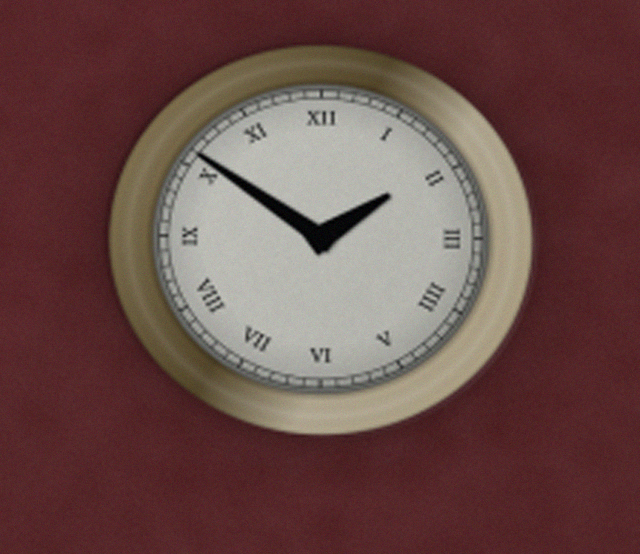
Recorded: 1 h 51 min
